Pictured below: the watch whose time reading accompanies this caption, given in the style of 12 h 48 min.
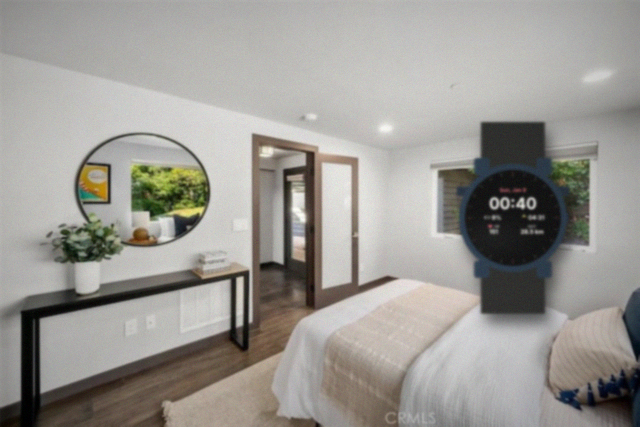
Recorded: 0 h 40 min
